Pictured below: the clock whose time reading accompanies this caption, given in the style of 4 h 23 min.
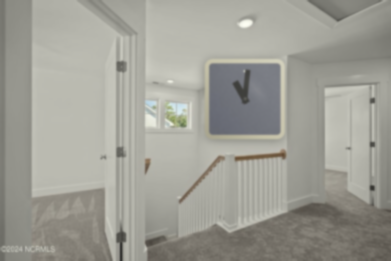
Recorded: 11 h 01 min
